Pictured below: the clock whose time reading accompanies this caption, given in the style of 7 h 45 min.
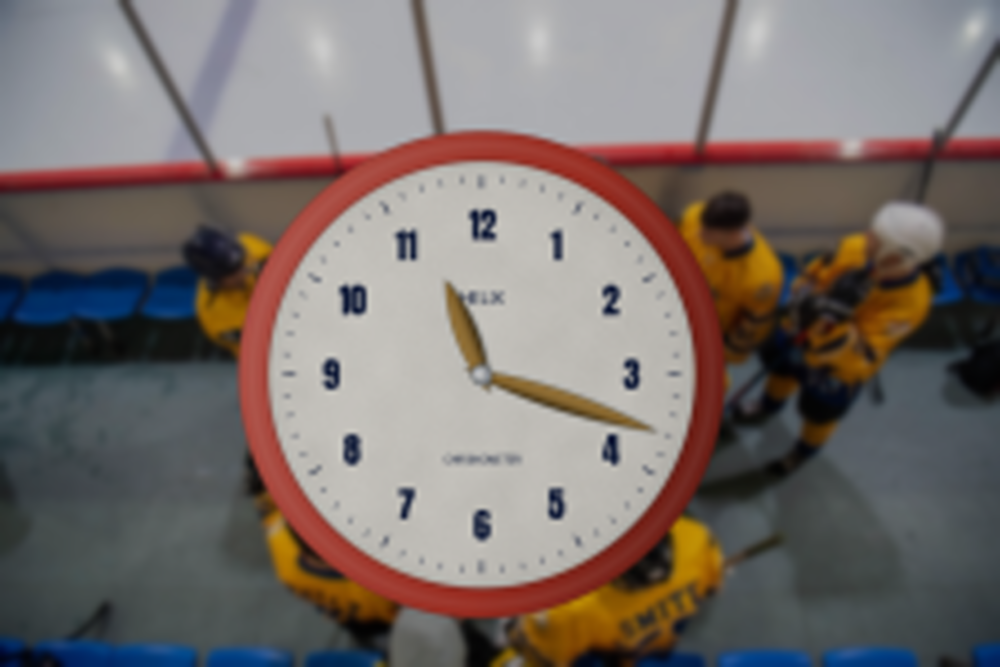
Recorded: 11 h 18 min
